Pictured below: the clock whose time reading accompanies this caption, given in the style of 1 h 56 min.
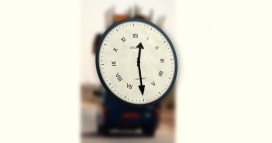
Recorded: 12 h 30 min
